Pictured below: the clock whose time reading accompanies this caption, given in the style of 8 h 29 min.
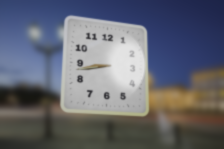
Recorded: 8 h 43 min
